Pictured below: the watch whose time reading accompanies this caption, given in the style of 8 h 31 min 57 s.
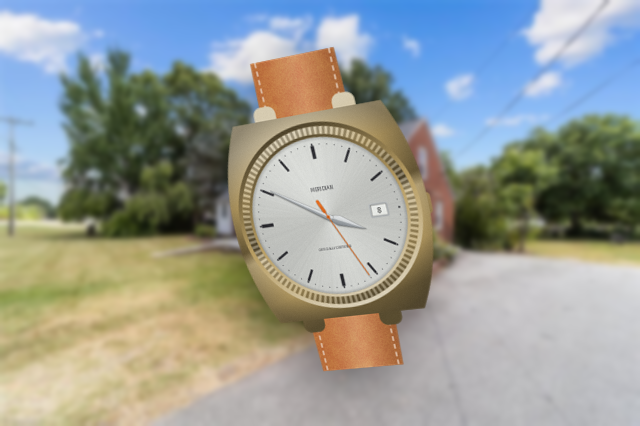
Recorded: 3 h 50 min 26 s
